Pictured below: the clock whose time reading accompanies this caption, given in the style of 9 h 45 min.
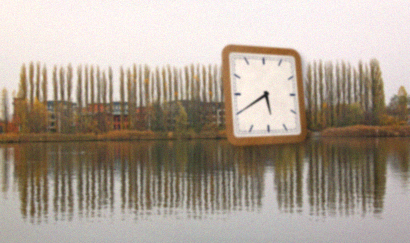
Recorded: 5 h 40 min
